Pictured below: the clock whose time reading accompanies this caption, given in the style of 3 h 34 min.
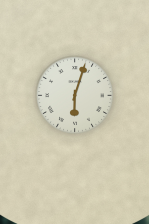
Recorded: 6 h 03 min
